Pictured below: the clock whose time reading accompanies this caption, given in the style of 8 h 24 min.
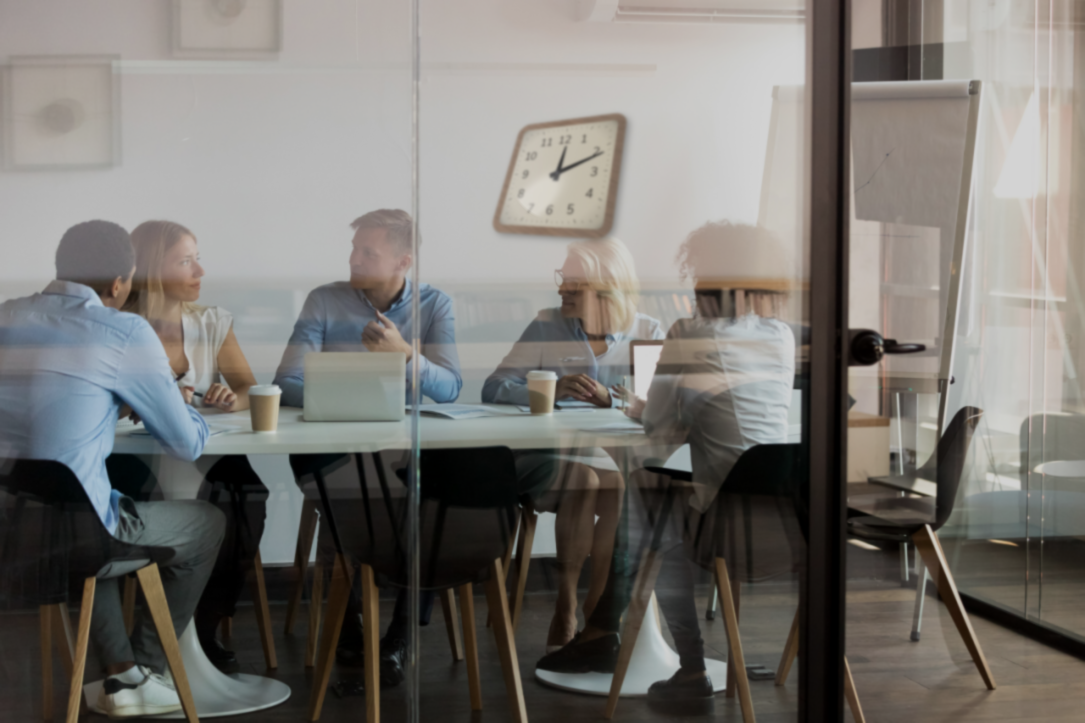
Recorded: 12 h 11 min
